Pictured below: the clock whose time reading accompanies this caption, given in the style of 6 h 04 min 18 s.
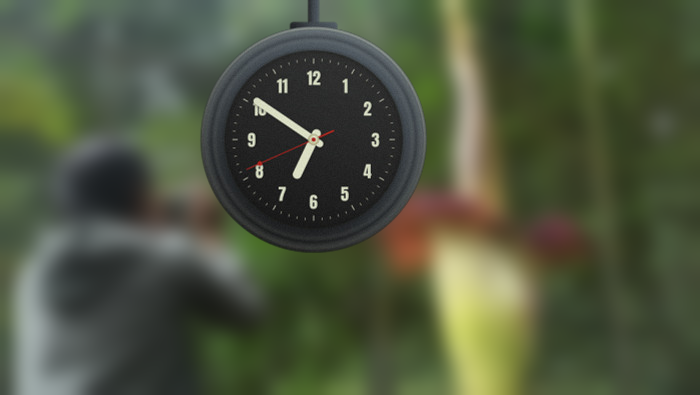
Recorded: 6 h 50 min 41 s
